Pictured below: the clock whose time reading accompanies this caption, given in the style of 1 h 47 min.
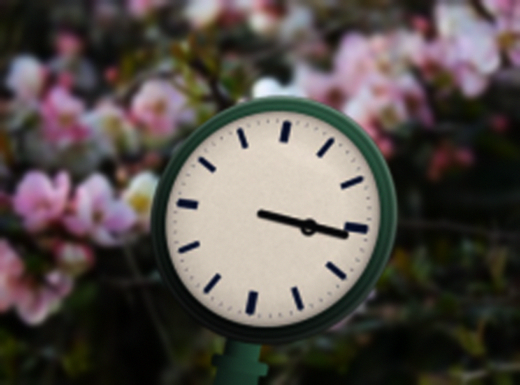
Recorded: 3 h 16 min
